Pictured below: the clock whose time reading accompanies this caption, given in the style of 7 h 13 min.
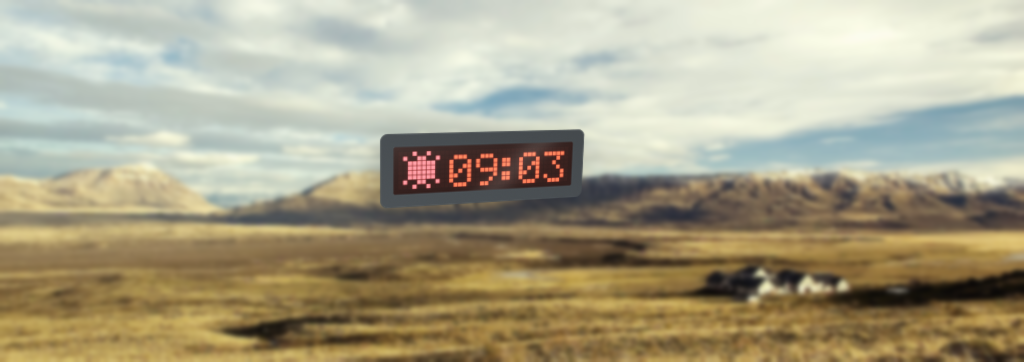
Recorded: 9 h 03 min
